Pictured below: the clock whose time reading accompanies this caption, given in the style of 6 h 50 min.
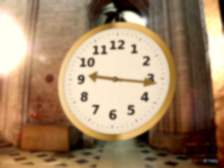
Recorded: 9 h 16 min
